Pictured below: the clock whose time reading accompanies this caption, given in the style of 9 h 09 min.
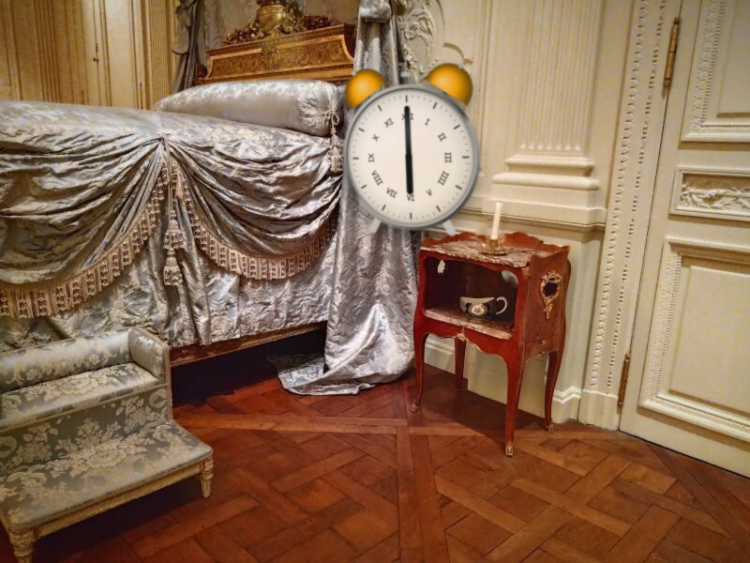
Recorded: 6 h 00 min
